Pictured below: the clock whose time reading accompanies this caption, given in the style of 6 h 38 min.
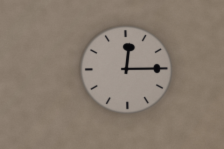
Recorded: 12 h 15 min
